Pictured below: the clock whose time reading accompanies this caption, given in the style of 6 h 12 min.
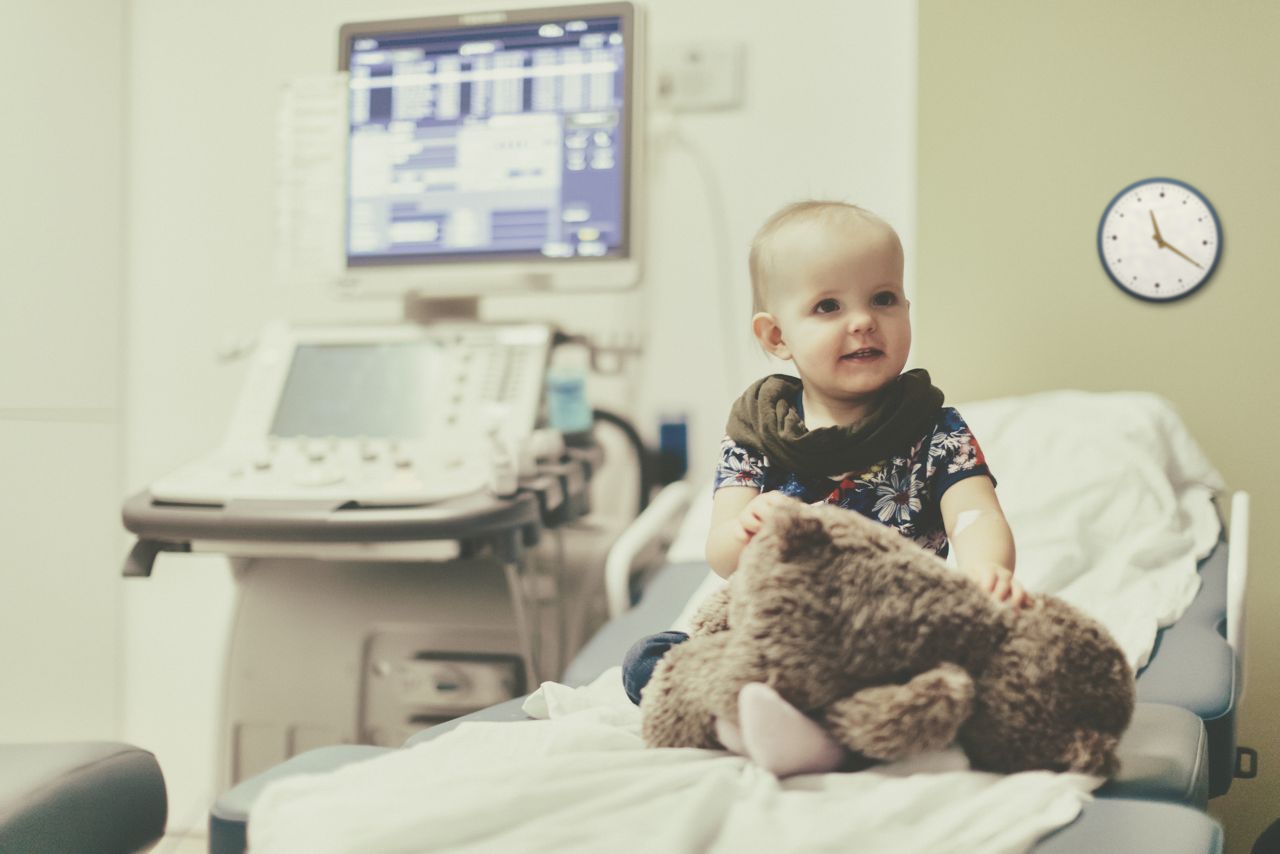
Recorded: 11 h 20 min
